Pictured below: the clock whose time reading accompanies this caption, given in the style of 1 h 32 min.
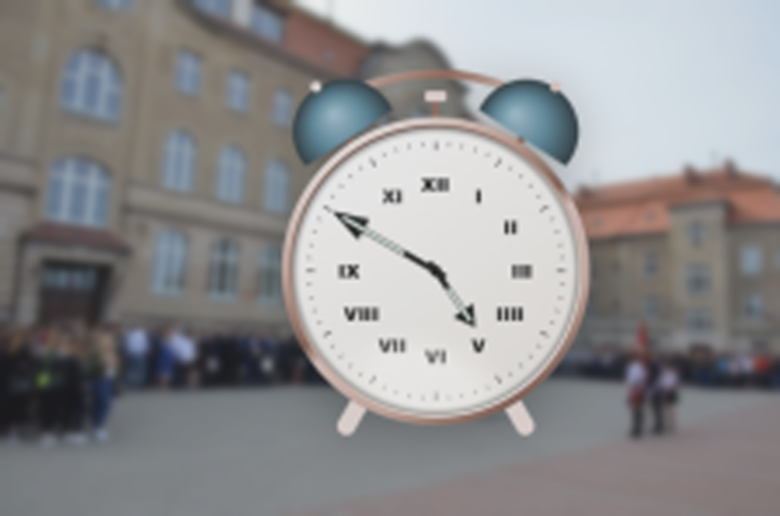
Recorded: 4 h 50 min
